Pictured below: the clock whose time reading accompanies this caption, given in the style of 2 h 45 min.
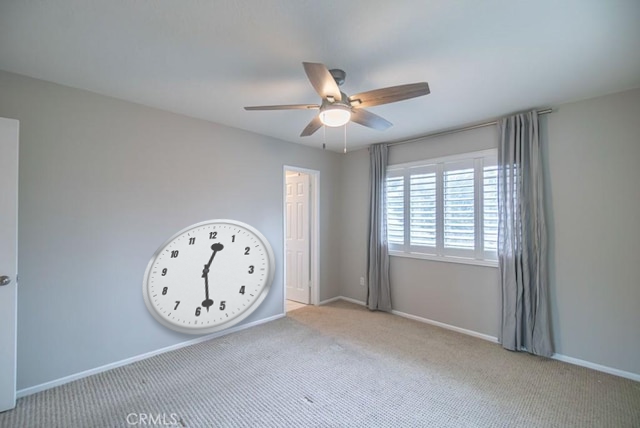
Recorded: 12 h 28 min
